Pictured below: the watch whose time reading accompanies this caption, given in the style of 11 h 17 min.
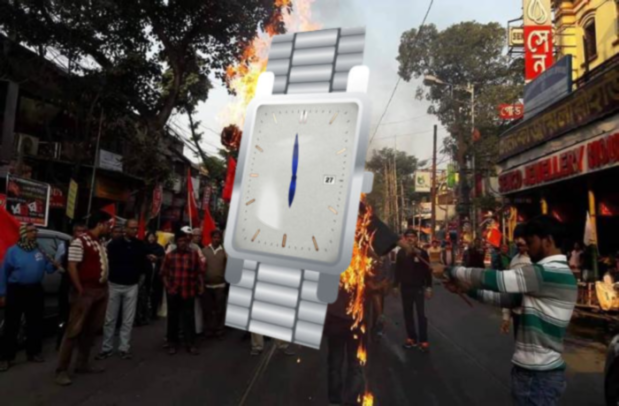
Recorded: 5 h 59 min
